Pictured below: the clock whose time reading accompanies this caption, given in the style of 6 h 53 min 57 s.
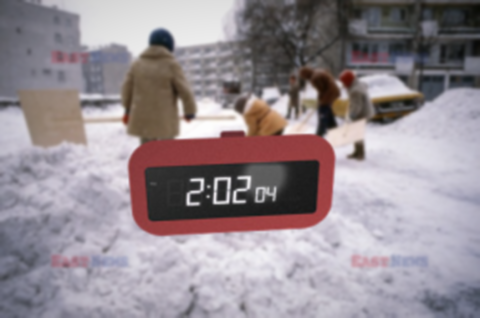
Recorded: 2 h 02 min 04 s
